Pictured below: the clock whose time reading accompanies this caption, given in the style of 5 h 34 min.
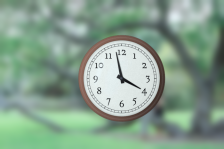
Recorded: 3 h 58 min
